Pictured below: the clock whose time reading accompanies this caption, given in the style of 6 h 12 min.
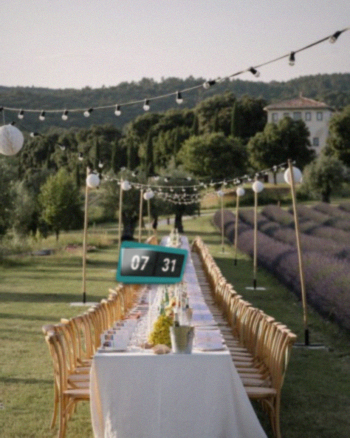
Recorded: 7 h 31 min
